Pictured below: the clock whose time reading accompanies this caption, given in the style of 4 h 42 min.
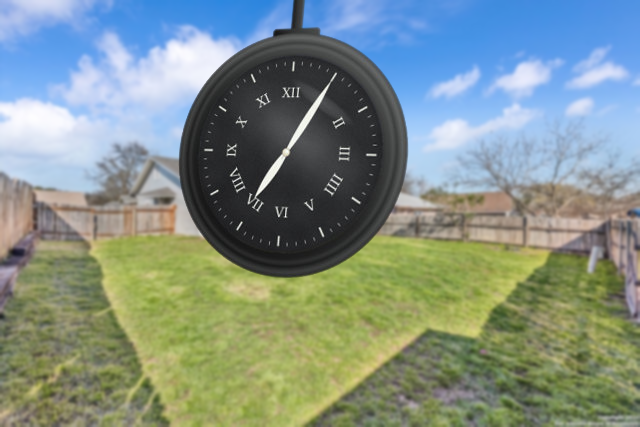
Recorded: 7 h 05 min
